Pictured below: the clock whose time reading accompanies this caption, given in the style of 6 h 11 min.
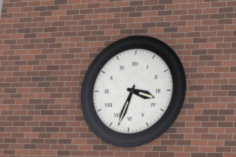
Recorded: 3 h 33 min
